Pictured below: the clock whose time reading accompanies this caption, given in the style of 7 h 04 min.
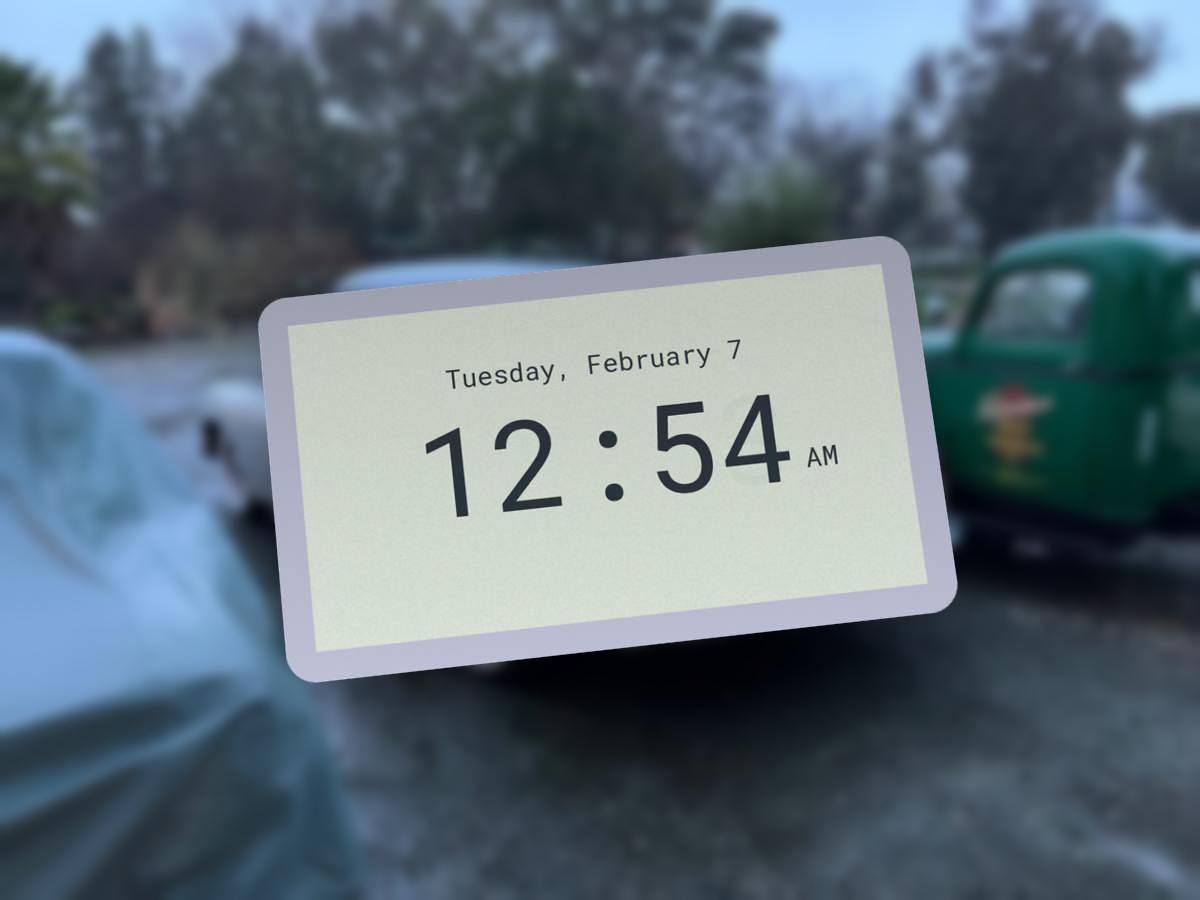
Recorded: 12 h 54 min
